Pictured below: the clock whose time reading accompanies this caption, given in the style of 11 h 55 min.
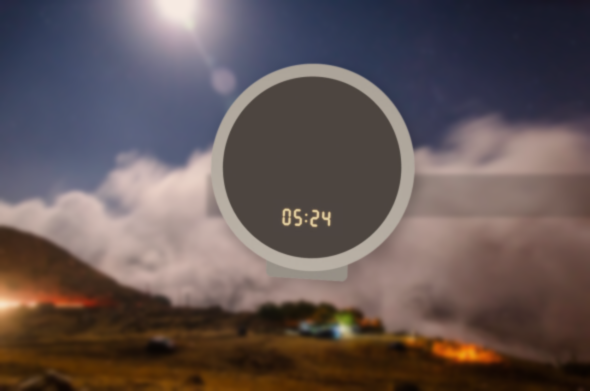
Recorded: 5 h 24 min
